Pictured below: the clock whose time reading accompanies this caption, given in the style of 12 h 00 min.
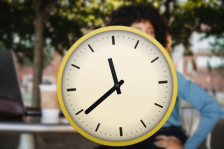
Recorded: 11 h 39 min
